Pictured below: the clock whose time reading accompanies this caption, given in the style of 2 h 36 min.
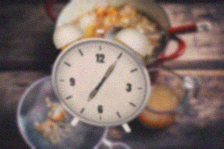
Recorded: 7 h 05 min
